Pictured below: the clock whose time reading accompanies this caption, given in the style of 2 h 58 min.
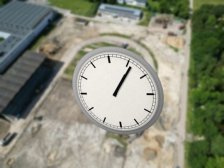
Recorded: 1 h 06 min
